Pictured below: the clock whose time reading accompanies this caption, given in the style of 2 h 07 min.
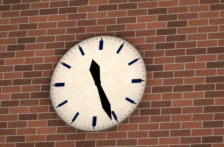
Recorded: 11 h 26 min
